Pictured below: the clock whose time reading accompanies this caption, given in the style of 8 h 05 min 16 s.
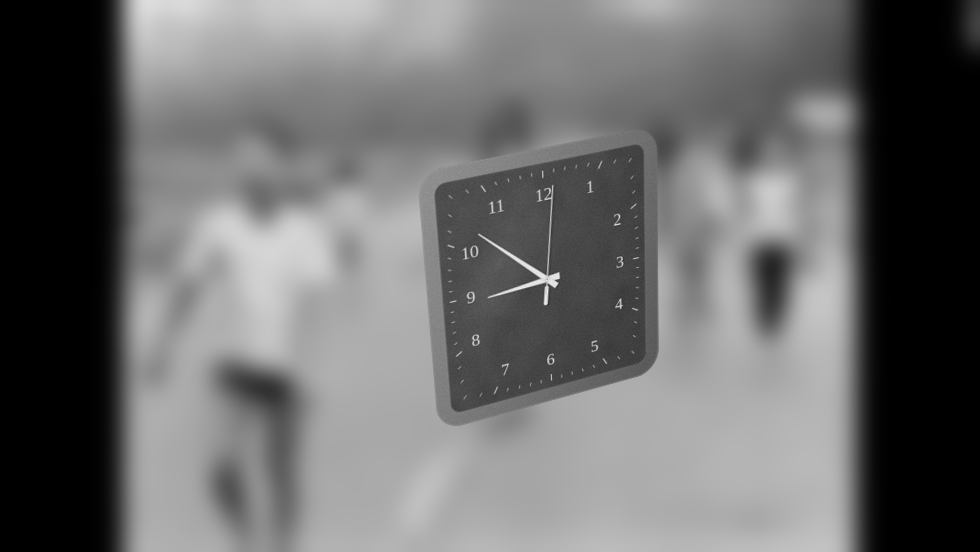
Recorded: 8 h 52 min 01 s
